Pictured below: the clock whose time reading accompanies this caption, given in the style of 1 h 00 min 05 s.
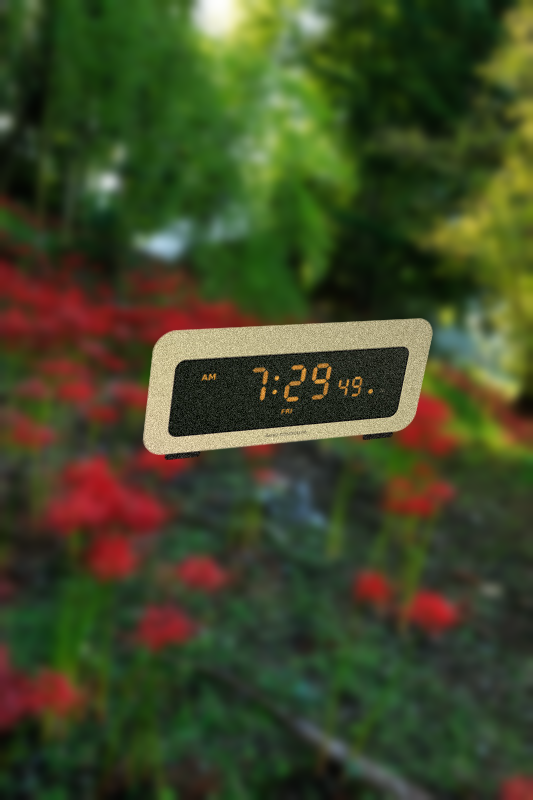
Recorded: 7 h 29 min 49 s
